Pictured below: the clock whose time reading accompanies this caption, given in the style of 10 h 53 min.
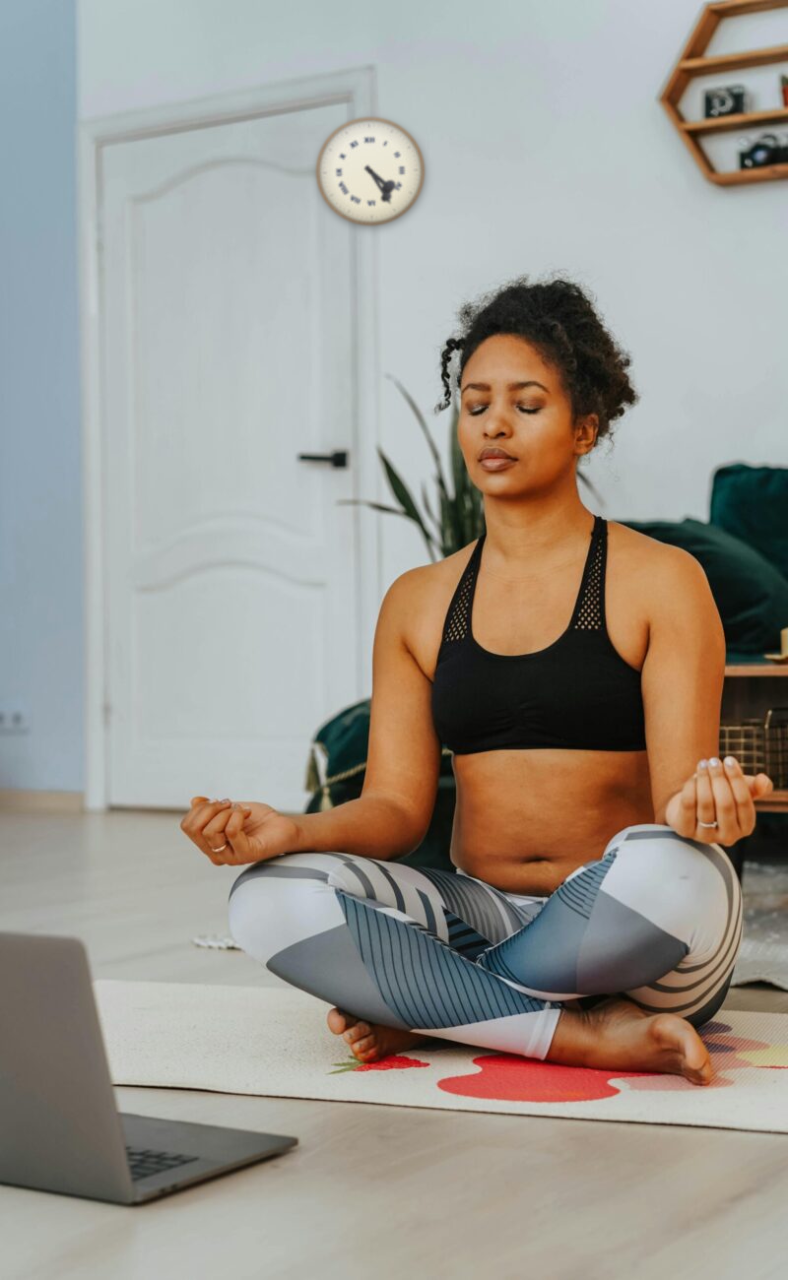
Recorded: 4 h 25 min
